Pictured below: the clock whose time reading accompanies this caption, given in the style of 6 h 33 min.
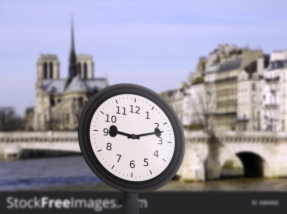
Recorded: 9 h 12 min
